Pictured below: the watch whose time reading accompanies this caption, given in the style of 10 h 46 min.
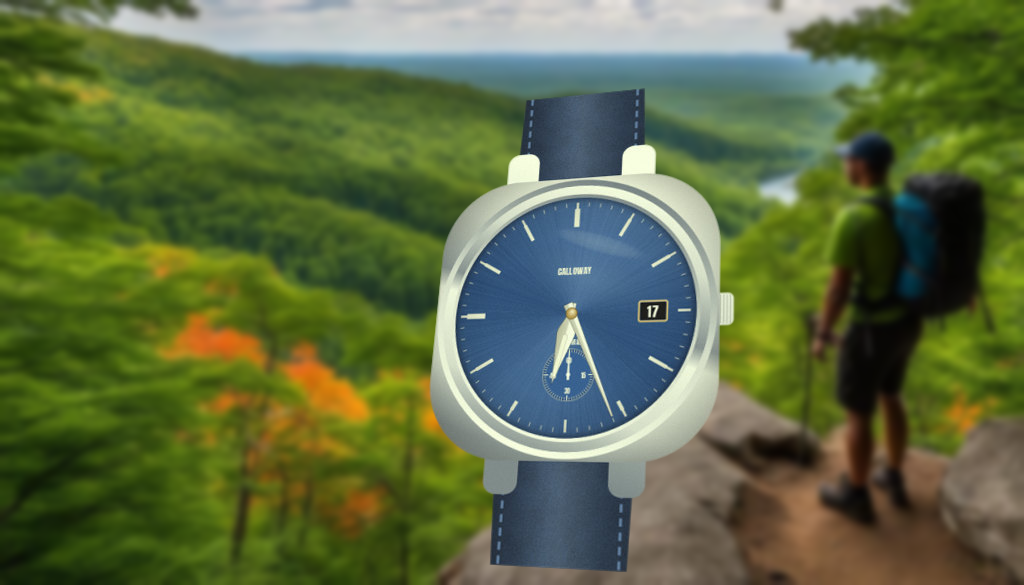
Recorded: 6 h 26 min
